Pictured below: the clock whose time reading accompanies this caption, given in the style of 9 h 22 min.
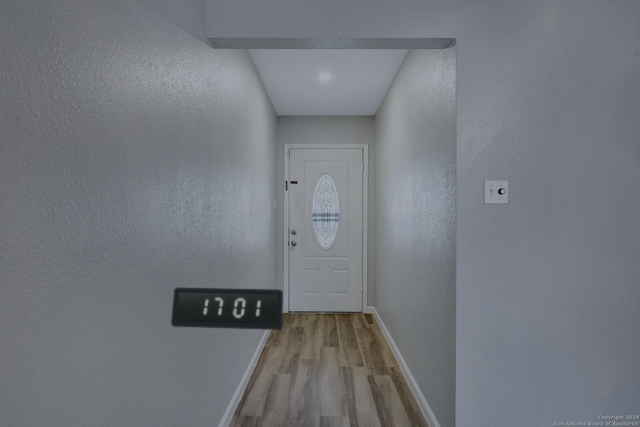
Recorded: 17 h 01 min
